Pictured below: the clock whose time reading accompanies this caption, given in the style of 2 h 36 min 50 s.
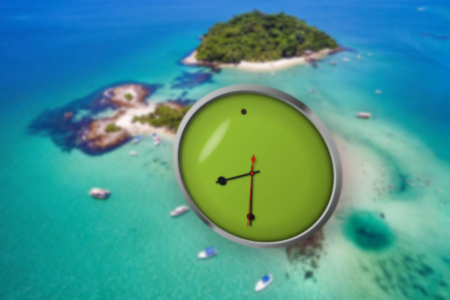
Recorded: 8 h 31 min 32 s
